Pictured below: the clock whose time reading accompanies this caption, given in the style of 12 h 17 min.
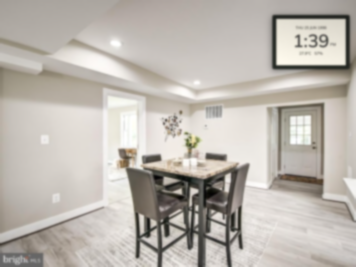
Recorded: 1 h 39 min
